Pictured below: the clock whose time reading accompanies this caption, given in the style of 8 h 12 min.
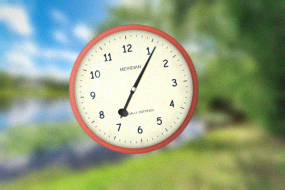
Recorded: 7 h 06 min
